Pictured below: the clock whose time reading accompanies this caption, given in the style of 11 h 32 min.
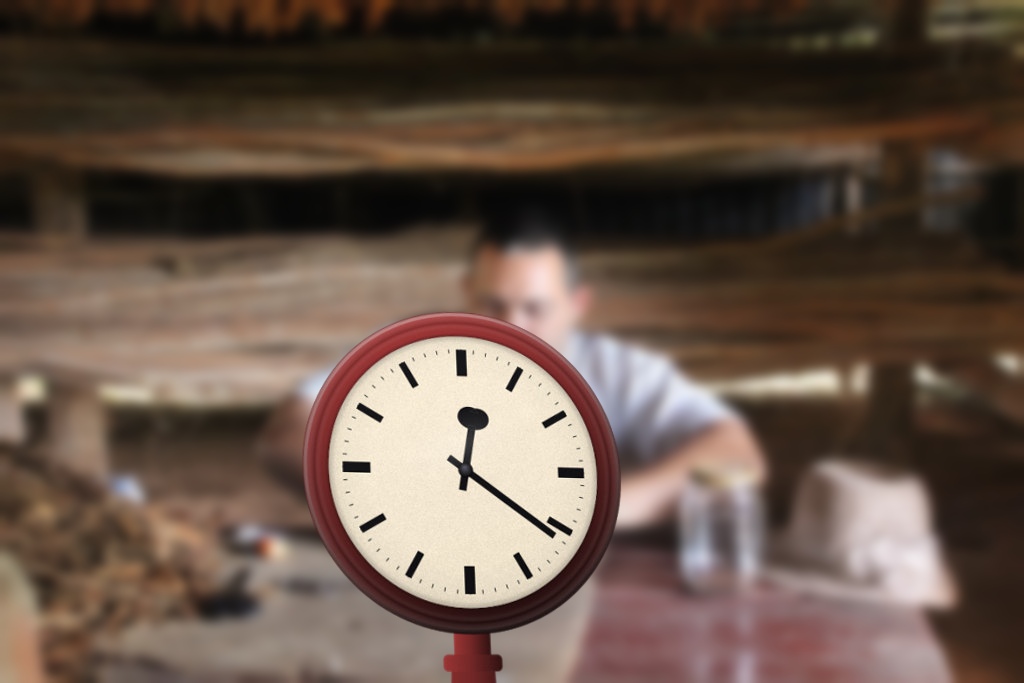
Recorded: 12 h 21 min
